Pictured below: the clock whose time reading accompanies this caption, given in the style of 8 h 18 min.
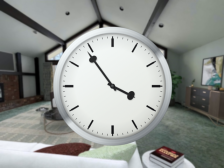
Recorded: 3 h 54 min
